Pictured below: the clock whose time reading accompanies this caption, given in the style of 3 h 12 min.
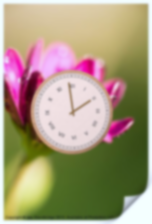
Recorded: 1 h 59 min
